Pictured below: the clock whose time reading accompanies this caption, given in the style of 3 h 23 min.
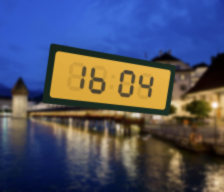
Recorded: 16 h 04 min
